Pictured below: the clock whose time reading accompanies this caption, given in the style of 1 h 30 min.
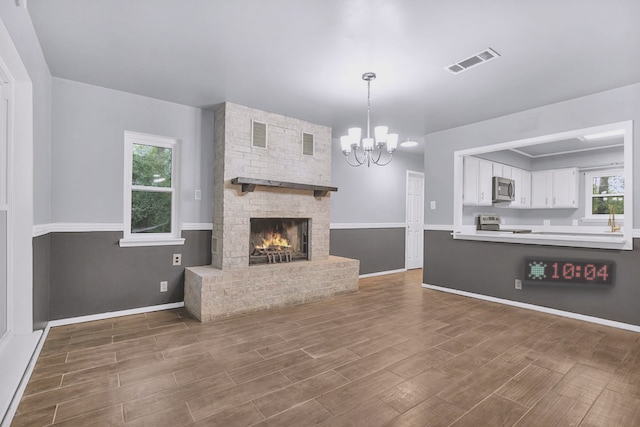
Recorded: 10 h 04 min
